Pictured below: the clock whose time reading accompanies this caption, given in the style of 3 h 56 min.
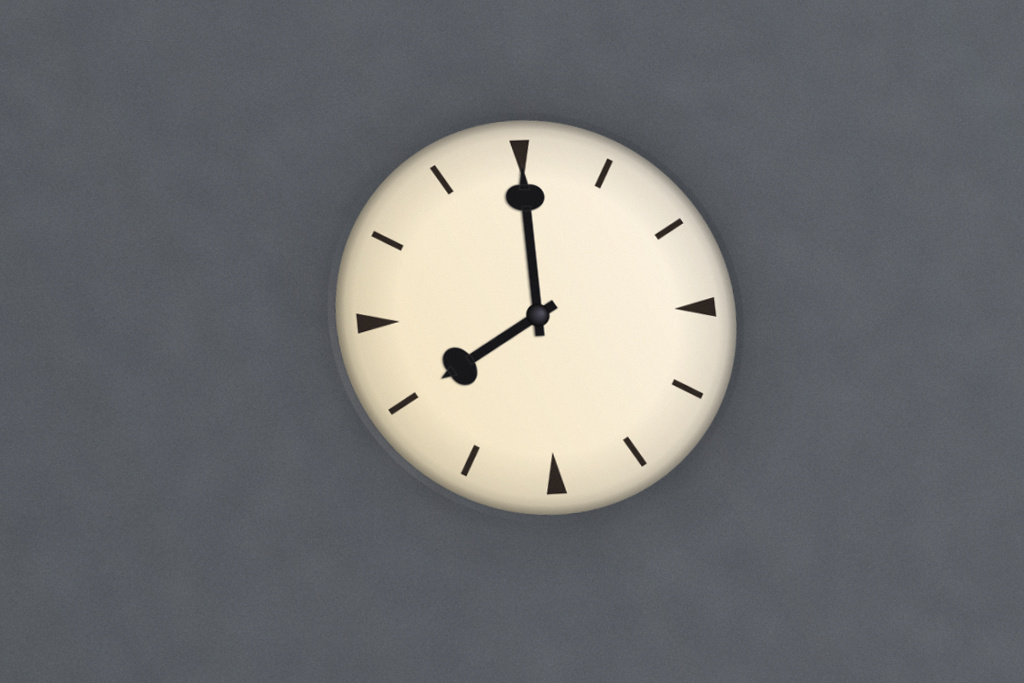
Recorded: 8 h 00 min
